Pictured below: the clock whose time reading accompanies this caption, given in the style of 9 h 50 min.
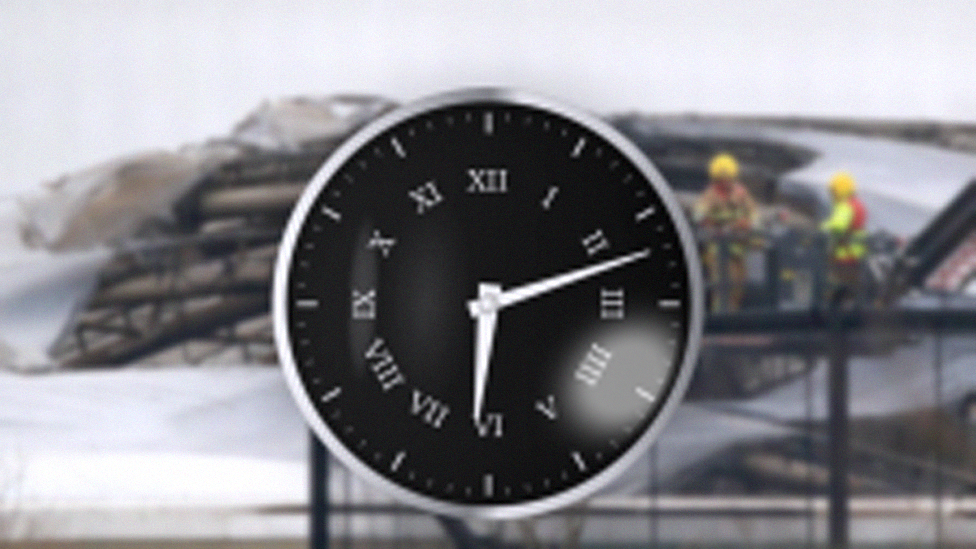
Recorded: 6 h 12 min
